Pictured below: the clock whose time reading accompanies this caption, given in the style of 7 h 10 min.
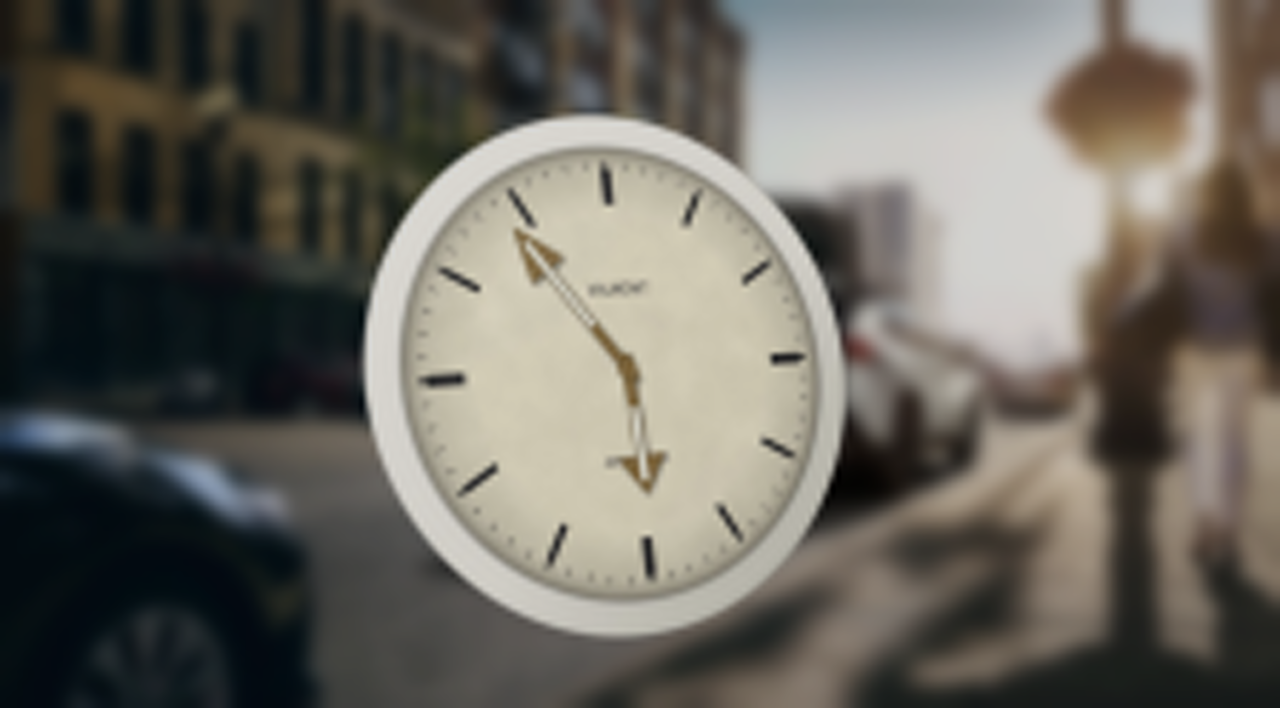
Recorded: 5 h 54 min
